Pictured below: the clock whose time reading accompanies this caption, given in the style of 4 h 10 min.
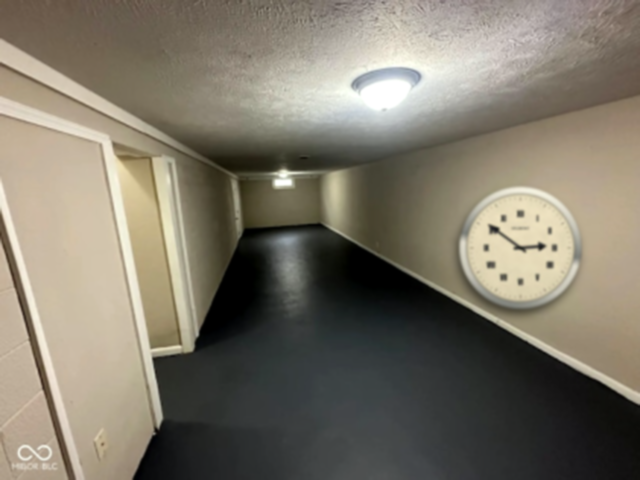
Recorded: 2 h 51 min
